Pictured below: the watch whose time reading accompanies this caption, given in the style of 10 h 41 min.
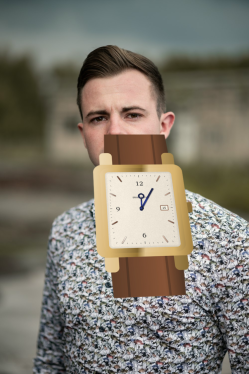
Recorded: 12 h 05 min
